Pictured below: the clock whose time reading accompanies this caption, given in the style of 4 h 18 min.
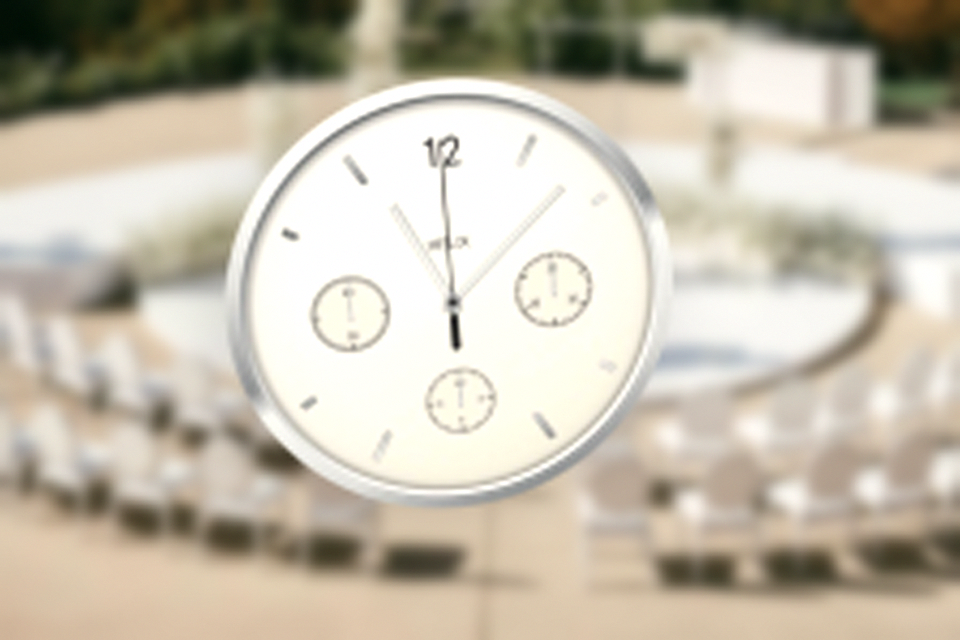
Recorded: 11 h 08 min
